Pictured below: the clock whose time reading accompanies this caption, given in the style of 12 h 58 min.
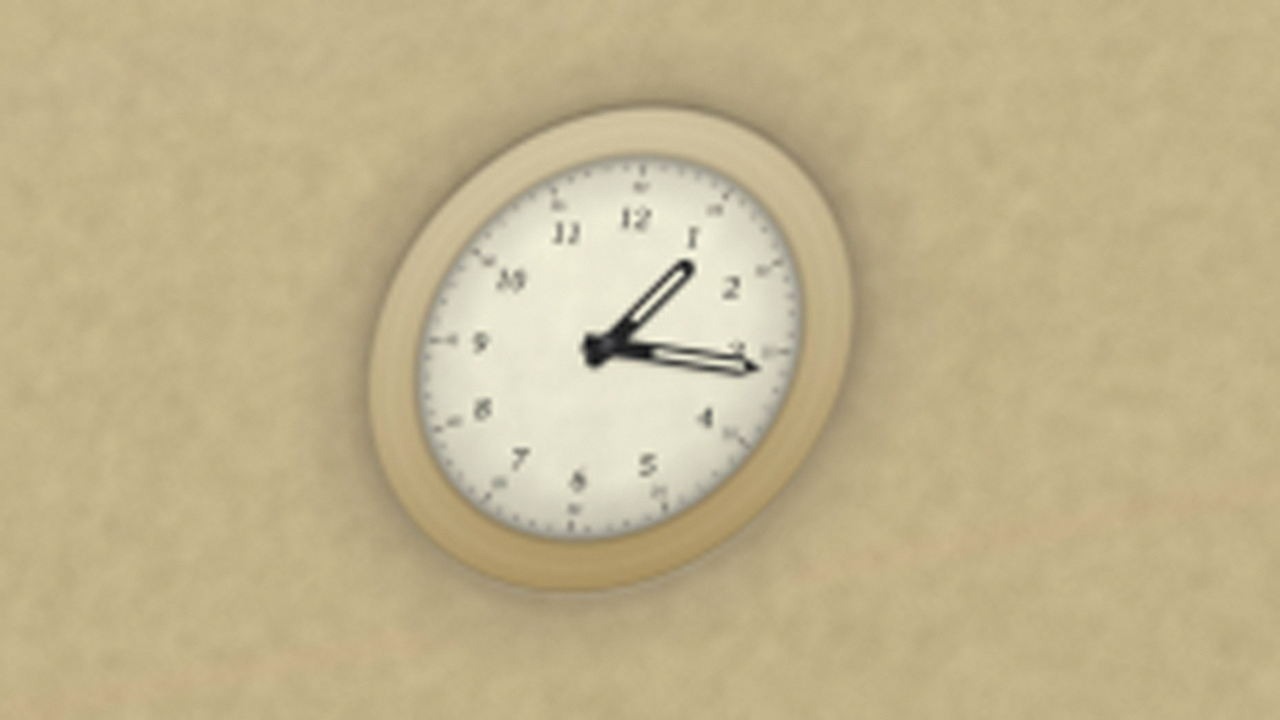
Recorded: 1 h 16 min
